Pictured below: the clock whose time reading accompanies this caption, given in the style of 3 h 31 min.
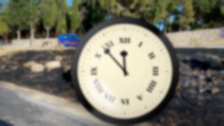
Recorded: 11 h 53 min
